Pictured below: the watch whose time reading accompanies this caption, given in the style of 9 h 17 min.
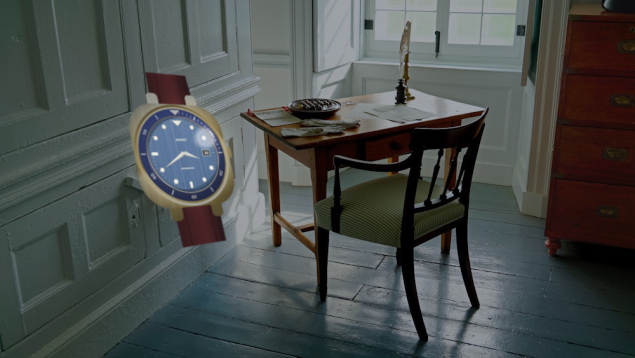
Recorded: 3 h 40 min
